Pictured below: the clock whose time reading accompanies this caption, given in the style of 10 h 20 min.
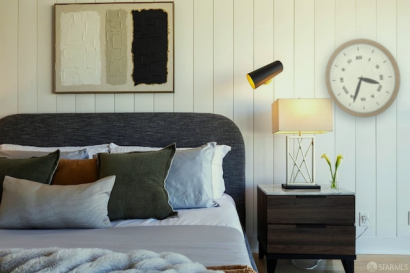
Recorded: 3 h 34 min
